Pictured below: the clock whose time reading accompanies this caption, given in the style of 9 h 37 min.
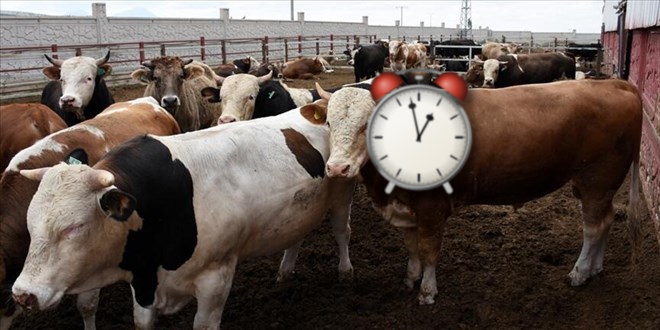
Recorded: 12 h 58 min
